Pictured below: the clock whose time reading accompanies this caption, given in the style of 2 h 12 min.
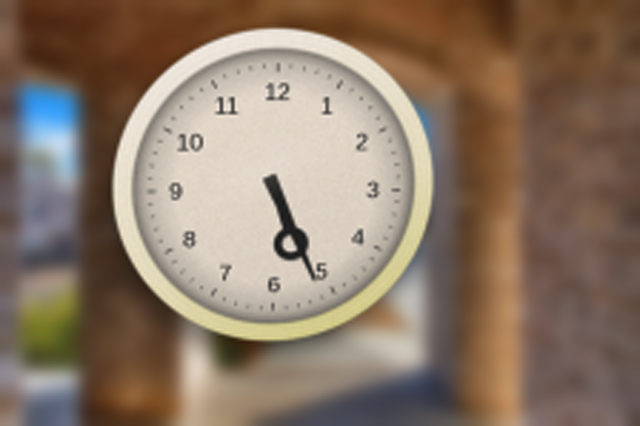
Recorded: 5 h 26 min
